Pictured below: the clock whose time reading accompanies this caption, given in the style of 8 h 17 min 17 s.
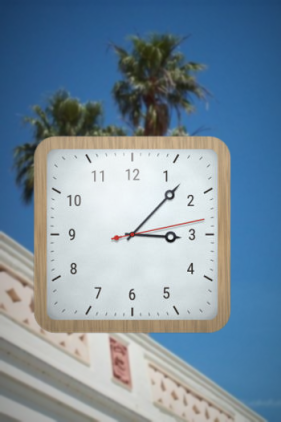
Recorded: 3 h 07 min 13 s
